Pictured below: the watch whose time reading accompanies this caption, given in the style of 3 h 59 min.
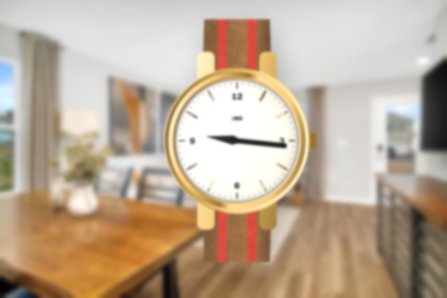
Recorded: 9 h 16 min
